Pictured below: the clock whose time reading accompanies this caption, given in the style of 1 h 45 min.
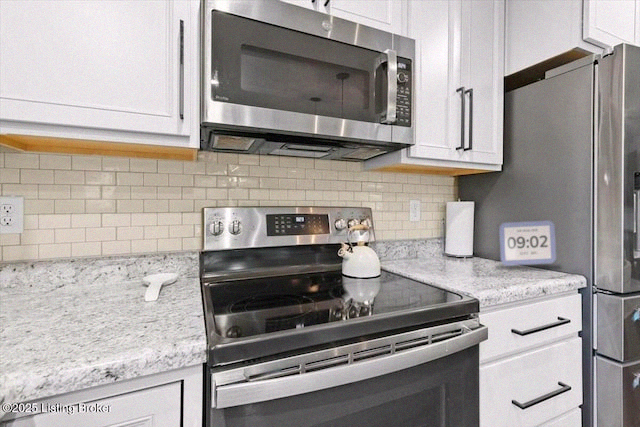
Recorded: 9 h 02 min
